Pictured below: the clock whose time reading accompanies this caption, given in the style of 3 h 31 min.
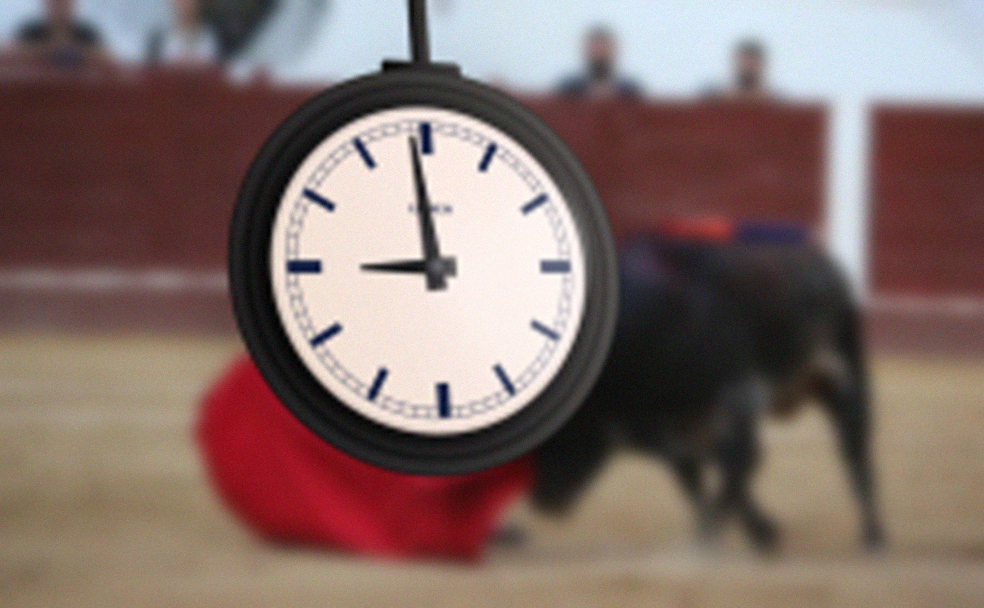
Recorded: 8 h 59 min
